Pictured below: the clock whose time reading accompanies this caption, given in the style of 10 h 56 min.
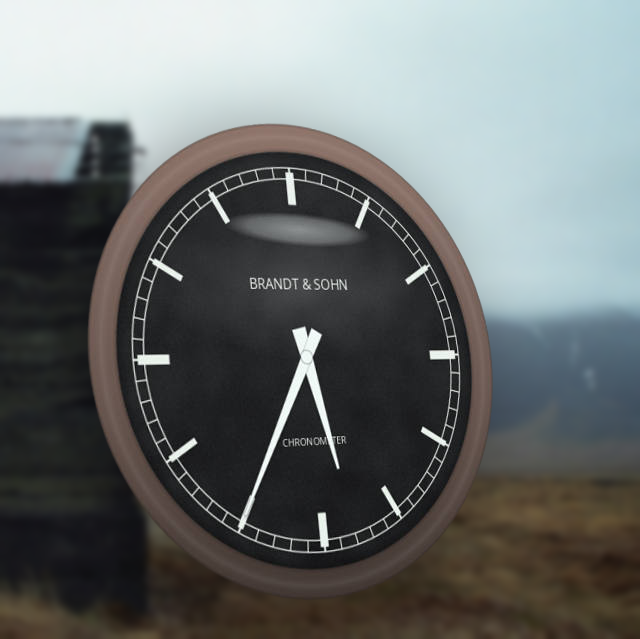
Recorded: 5 h 35 min
